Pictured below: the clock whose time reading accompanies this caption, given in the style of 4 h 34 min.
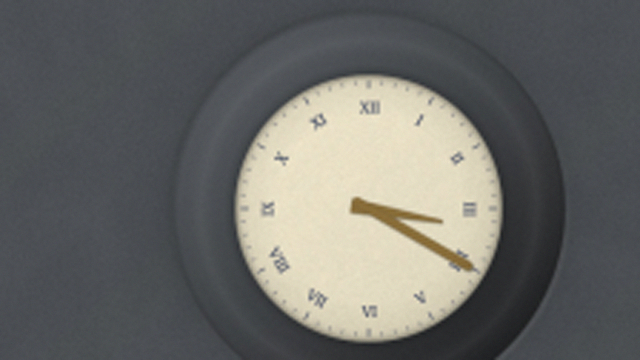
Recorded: 3 h 20 min
